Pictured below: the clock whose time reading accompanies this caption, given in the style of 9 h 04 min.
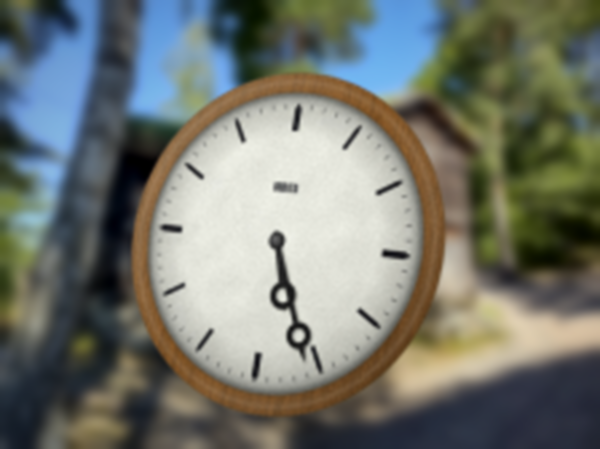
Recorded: 5 h 26 min
